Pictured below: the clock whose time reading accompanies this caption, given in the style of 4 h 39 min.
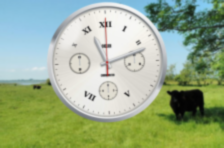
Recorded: 11 h 12 min
